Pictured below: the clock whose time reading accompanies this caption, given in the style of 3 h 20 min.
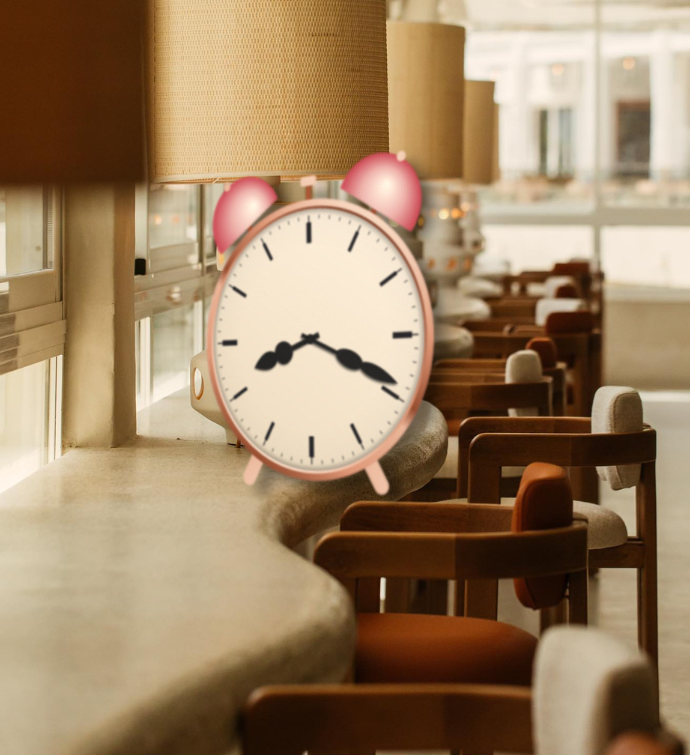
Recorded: 8 h 19 min
